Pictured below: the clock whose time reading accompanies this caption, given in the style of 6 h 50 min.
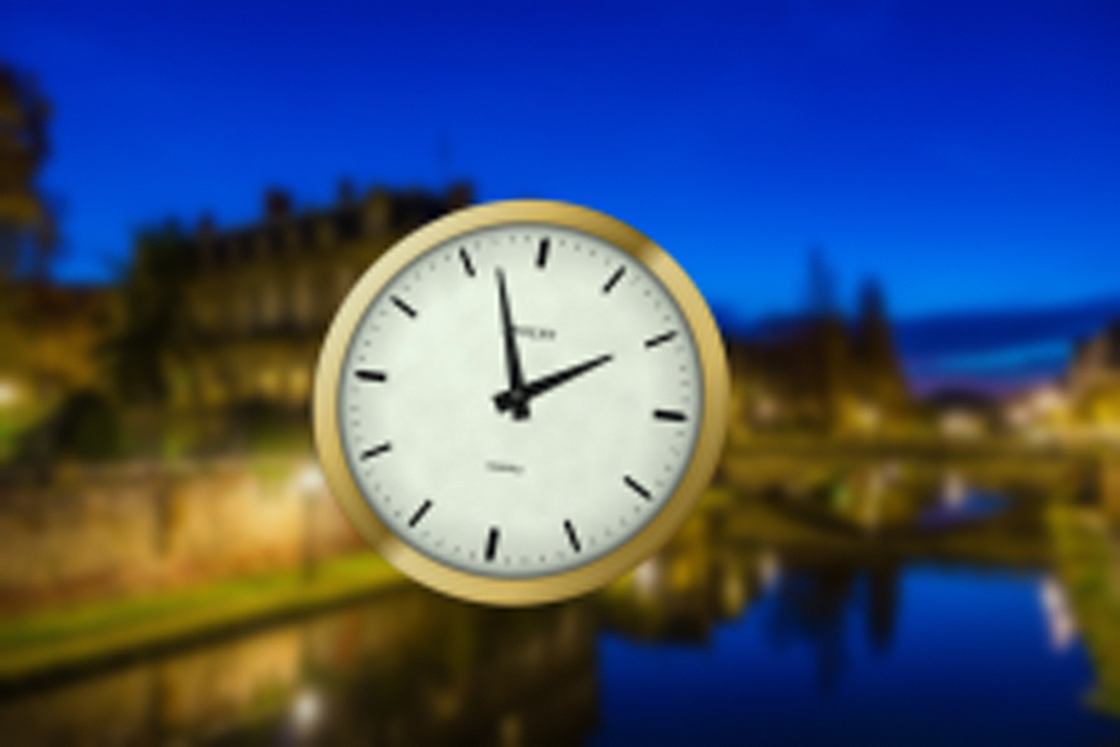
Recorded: 1 h 57 min
